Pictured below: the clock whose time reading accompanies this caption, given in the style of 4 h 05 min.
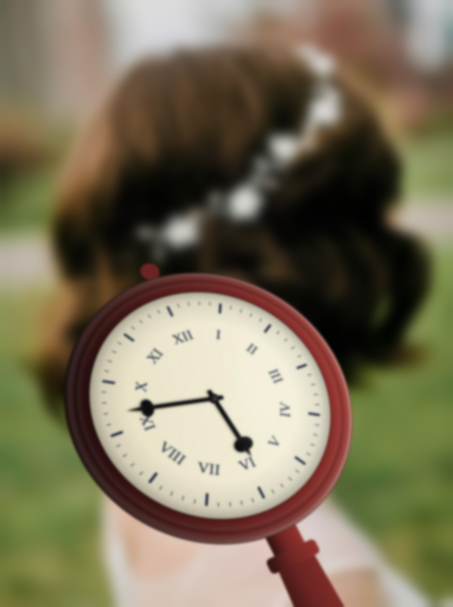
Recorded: 5 h 47 min
